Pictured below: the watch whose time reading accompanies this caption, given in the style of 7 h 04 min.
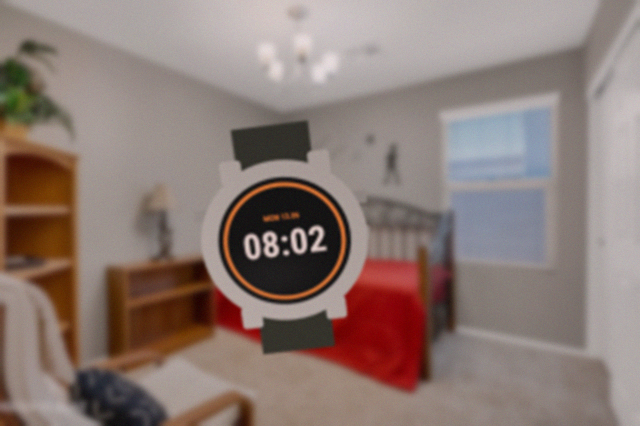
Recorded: 8 h 02 min
